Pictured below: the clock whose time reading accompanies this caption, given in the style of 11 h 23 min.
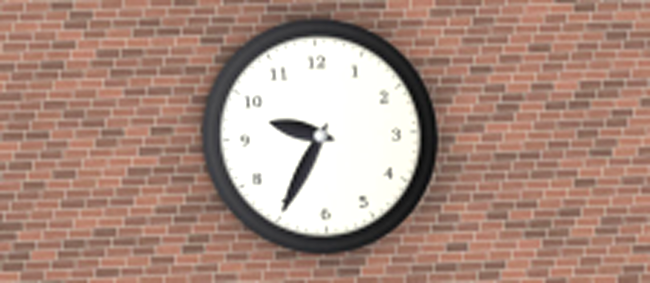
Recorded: 9 h 35 min
